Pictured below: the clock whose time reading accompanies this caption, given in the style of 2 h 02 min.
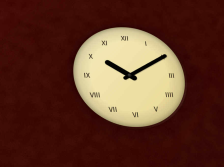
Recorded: 10 h 10 min
